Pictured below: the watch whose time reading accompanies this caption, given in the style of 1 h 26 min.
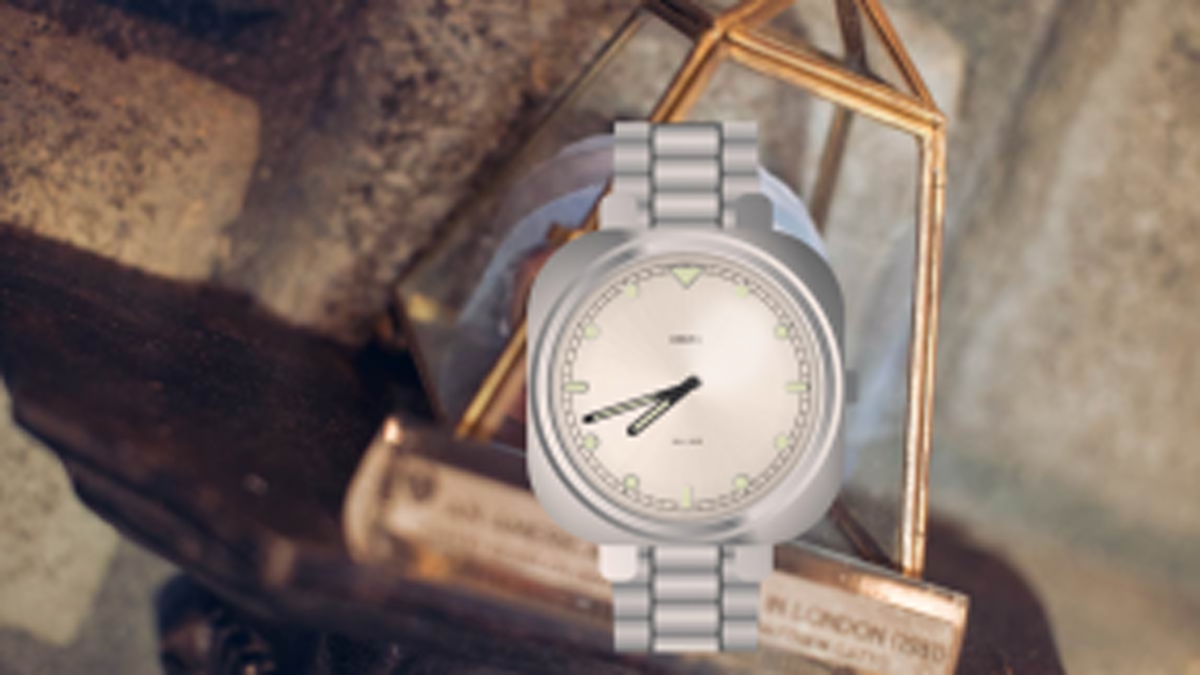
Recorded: 7 h 42 min
